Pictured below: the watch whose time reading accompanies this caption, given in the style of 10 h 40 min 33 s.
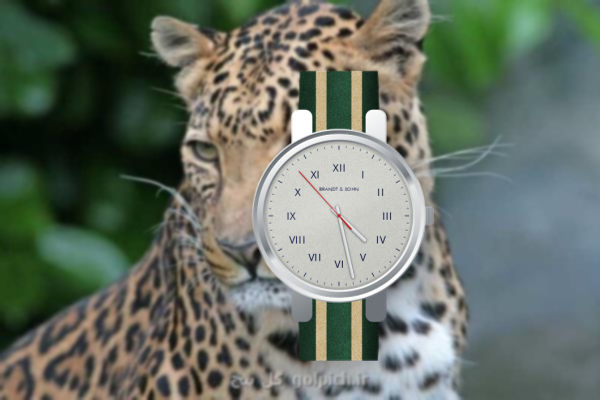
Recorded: 4 h 27 min 53 s
